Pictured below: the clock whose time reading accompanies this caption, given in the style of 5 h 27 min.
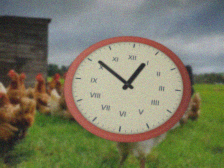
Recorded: 12 h 51 min
